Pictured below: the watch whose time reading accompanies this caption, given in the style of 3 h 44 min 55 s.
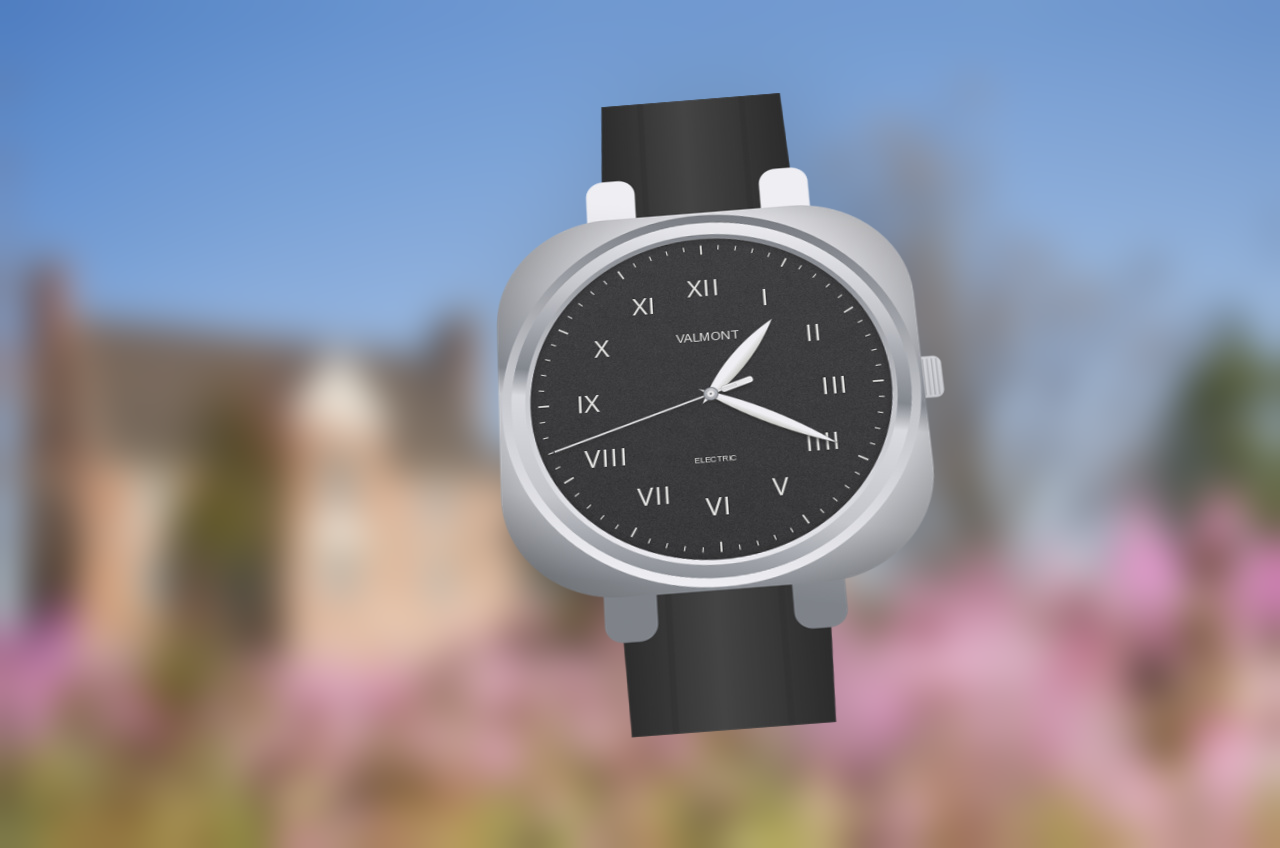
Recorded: 1 h 19 min 42 s
